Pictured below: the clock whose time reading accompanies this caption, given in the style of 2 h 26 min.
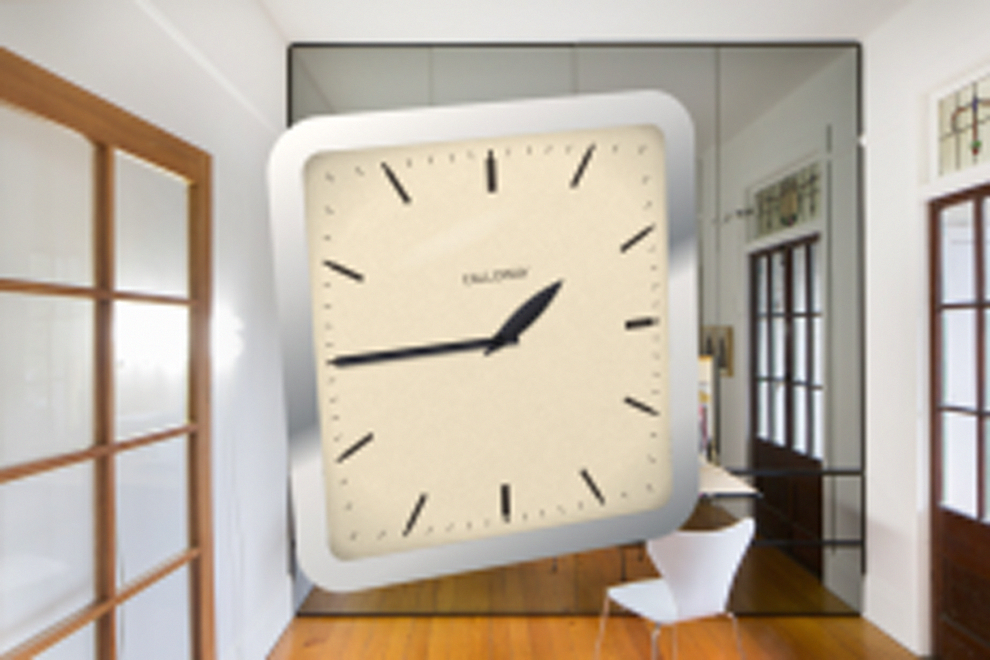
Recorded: 1 h 45 min
